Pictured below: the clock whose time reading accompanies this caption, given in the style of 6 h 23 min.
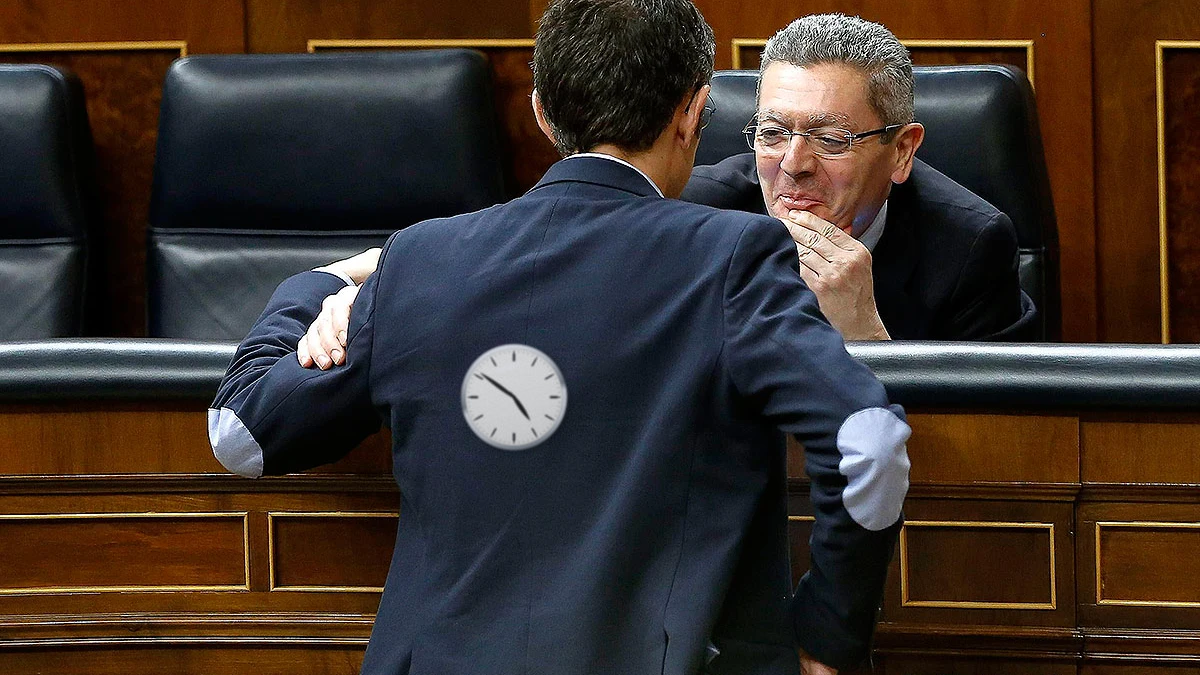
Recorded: 4 h 51 min
